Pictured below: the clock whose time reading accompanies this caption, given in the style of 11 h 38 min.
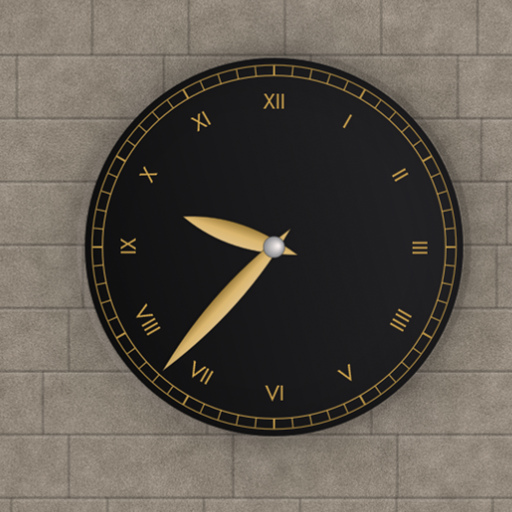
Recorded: 9 h 37 min
